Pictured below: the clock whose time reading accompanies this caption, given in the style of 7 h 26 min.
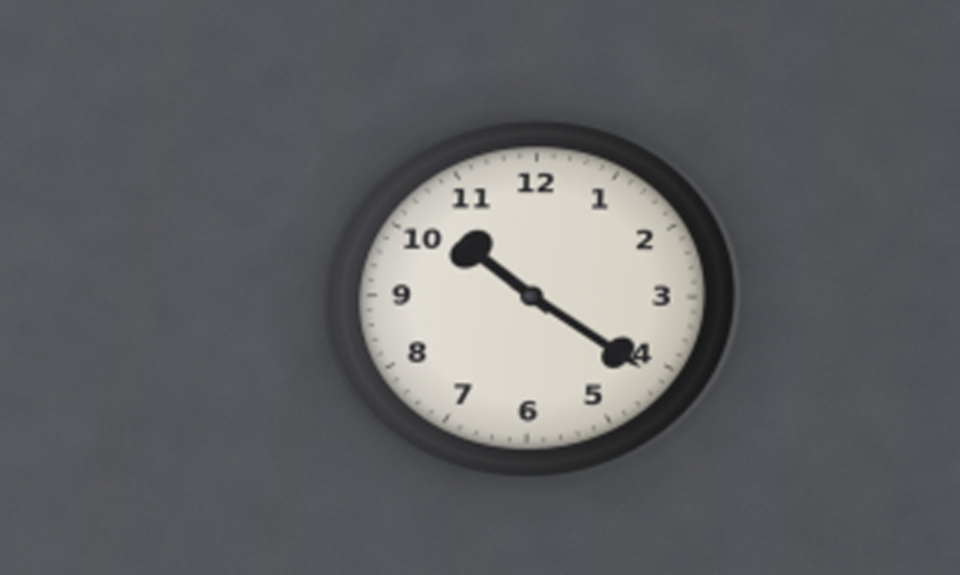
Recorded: 10 h 21 min
